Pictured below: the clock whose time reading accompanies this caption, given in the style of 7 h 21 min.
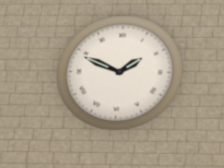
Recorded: 1 h 49 min
